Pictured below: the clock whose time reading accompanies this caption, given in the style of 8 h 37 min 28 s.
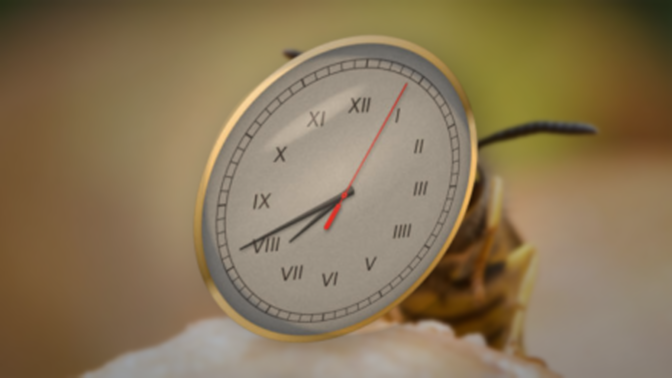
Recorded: 7 h 41 min 04 s
